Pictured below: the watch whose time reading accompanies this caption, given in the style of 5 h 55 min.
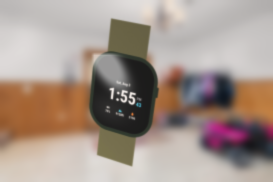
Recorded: 1 h 55 min
